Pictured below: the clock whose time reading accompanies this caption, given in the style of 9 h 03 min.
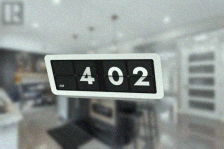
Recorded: 4 h 02 min
